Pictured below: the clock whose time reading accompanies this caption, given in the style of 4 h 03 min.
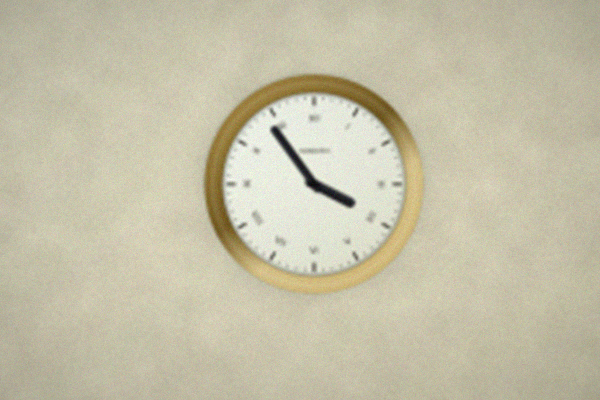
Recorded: 3 h 54 min
